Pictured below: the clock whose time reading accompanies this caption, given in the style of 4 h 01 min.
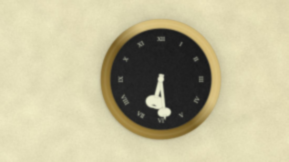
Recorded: 6 h 29 min
